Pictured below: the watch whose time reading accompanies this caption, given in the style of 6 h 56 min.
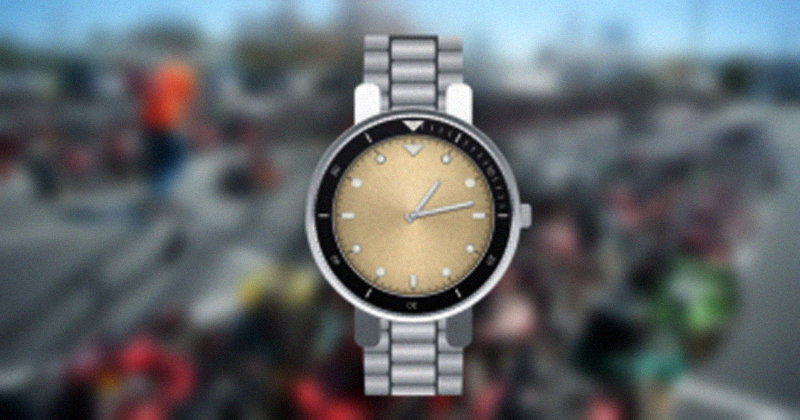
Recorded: 1 h 13 min
